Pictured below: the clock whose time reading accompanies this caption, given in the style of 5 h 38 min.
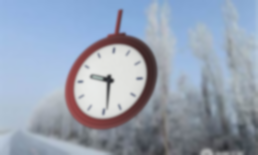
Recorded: 9 h 29 min
